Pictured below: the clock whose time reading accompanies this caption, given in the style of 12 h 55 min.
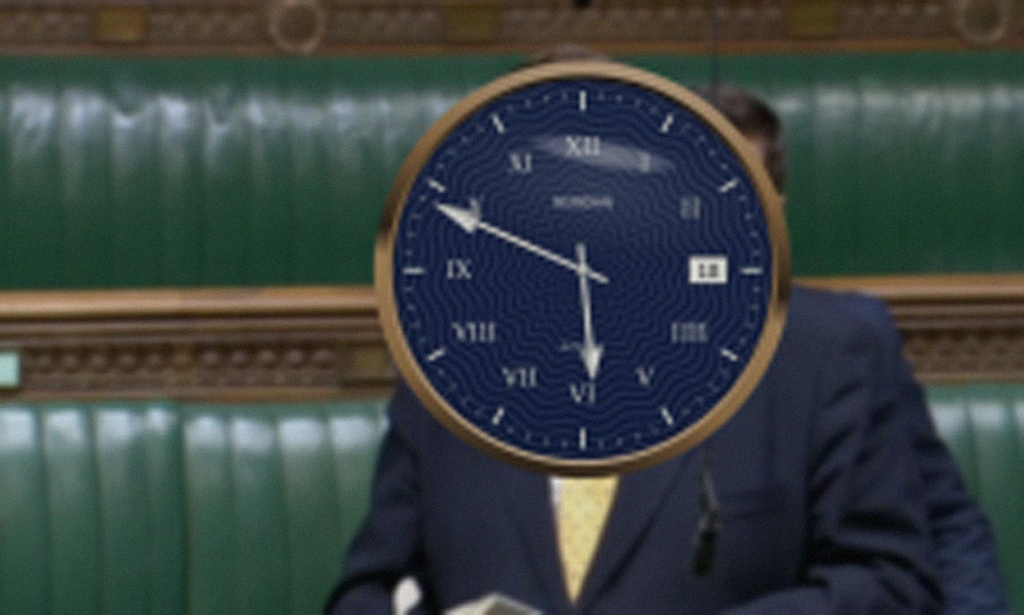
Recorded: 5 h 49 min
